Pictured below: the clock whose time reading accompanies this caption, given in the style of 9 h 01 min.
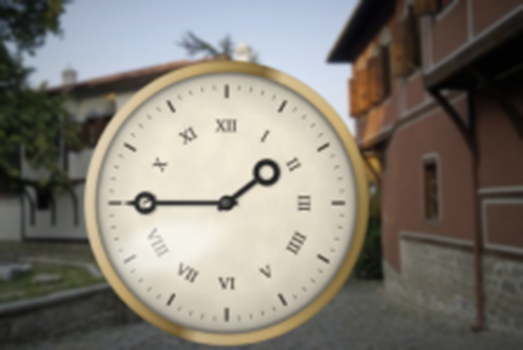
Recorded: 1 h 45 min
